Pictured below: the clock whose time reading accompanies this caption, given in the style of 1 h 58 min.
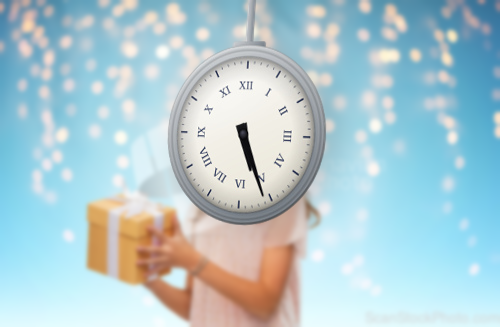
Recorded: 5 h 26 min
